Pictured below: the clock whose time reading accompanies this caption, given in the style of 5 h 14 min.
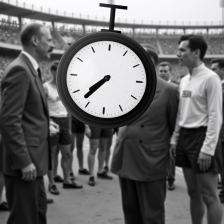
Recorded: 7 h 37 min
